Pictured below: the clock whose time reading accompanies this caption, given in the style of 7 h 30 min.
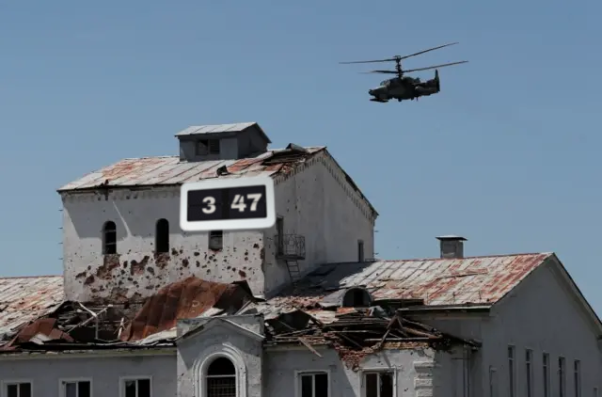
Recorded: 3 h 47 min
